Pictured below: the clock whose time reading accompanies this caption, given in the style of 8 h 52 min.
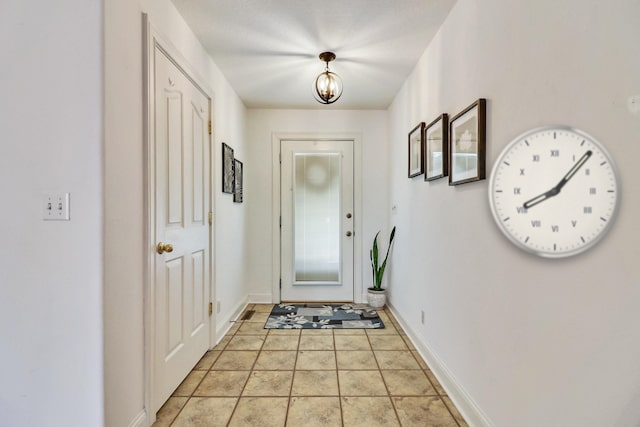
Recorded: 8 h 07 min
